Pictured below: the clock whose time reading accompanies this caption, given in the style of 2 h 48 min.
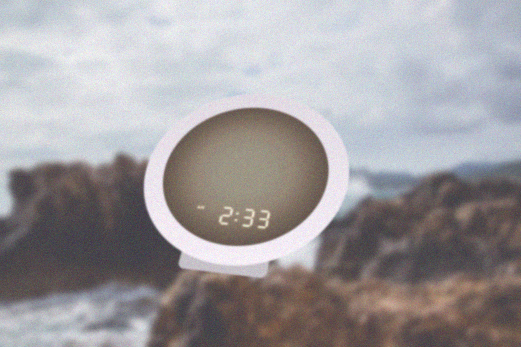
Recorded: 2 h 33 min
